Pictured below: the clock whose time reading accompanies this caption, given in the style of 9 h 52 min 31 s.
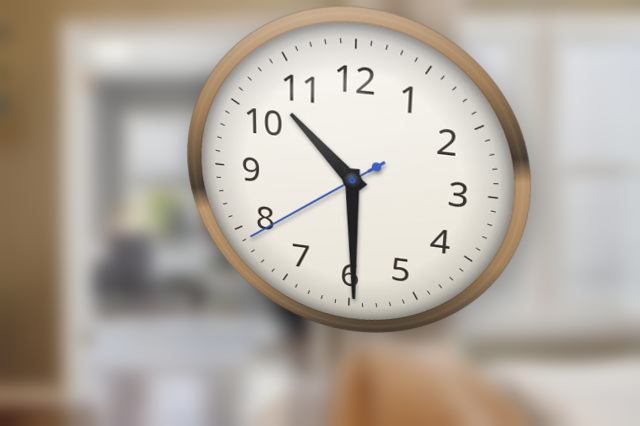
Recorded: 10 h 29 min 39 s
